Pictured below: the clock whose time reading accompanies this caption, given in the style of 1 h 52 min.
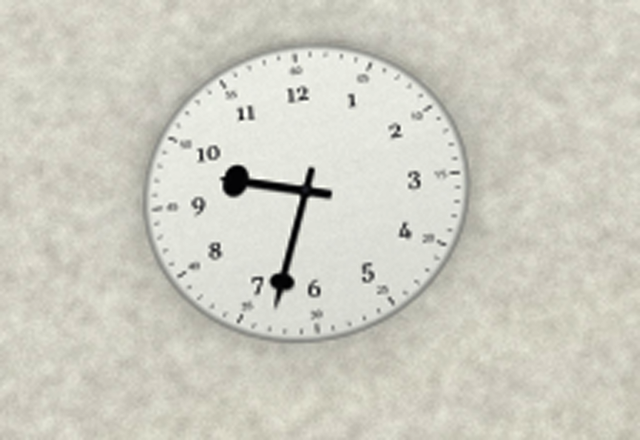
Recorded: 9 h 33 min
